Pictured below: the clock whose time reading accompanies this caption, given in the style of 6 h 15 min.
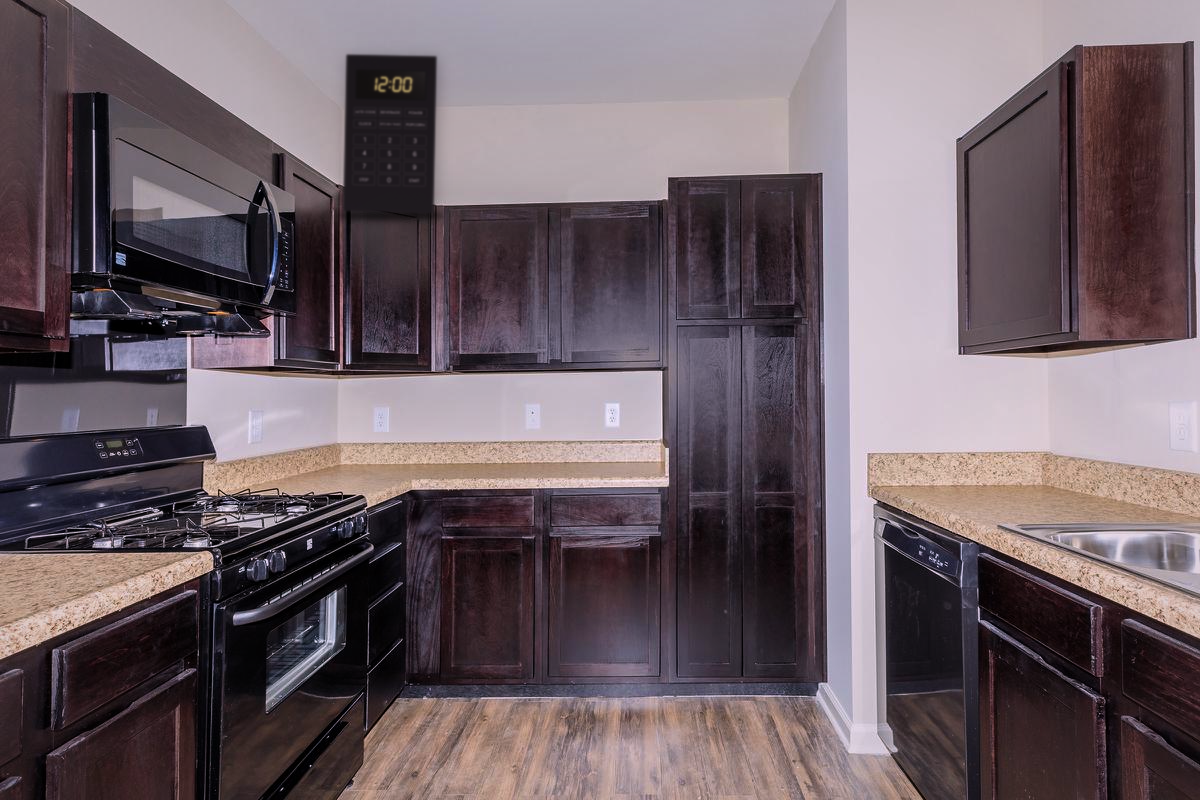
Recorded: 12 h 00 min
